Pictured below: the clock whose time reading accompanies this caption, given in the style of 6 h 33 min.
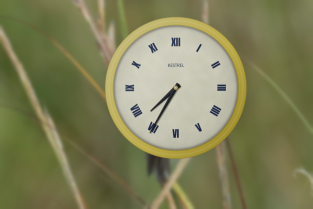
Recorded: 7 h 35 min
